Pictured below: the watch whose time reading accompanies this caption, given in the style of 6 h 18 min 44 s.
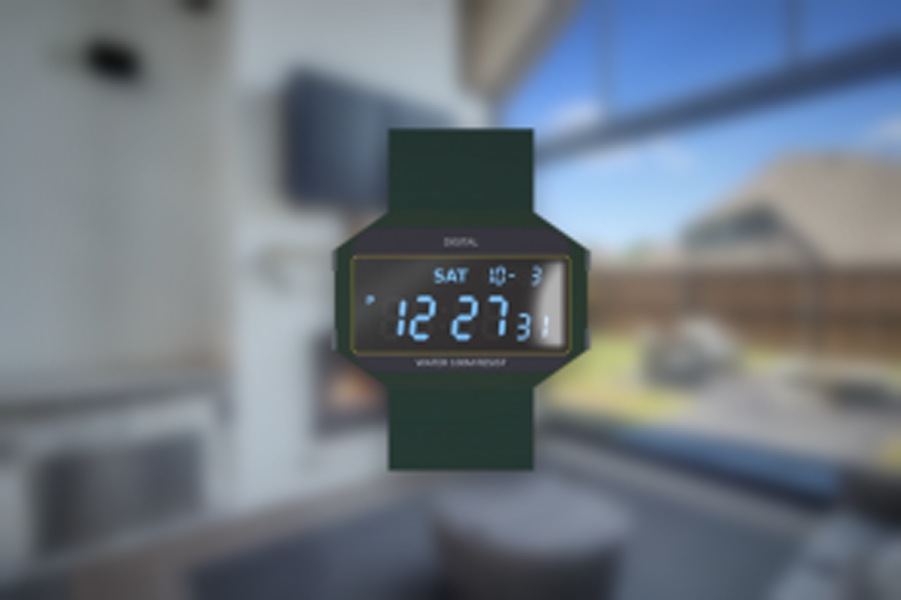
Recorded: 12 h 27 min 31 s
